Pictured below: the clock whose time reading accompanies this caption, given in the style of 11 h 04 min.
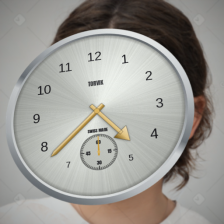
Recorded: 4 h 38 min
